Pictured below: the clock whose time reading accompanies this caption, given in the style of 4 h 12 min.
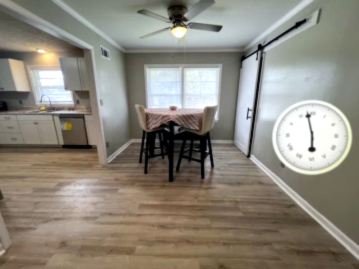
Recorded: 5 h 58 min
